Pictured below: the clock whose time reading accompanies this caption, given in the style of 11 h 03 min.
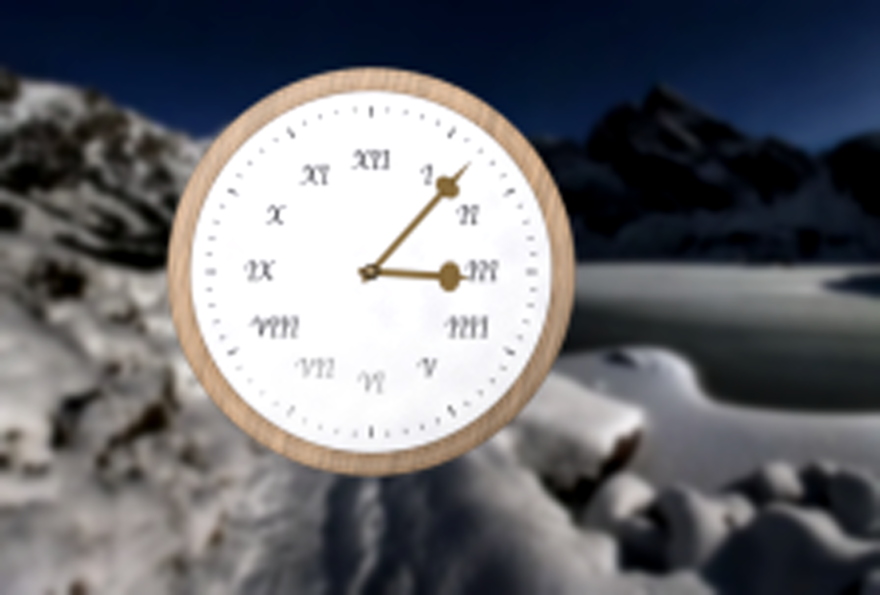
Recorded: 3 h 07 min
